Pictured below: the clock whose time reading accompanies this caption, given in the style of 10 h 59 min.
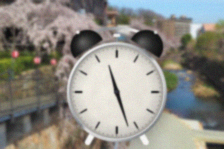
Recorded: 11 h 27 min
